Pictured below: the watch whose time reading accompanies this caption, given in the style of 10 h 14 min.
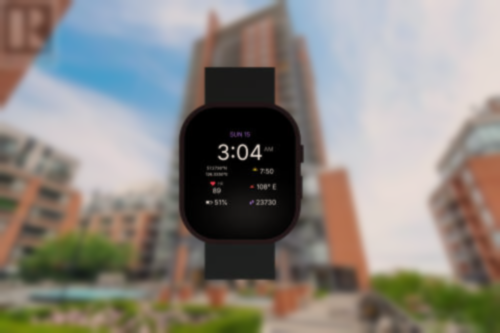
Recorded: 3 h 04 min
